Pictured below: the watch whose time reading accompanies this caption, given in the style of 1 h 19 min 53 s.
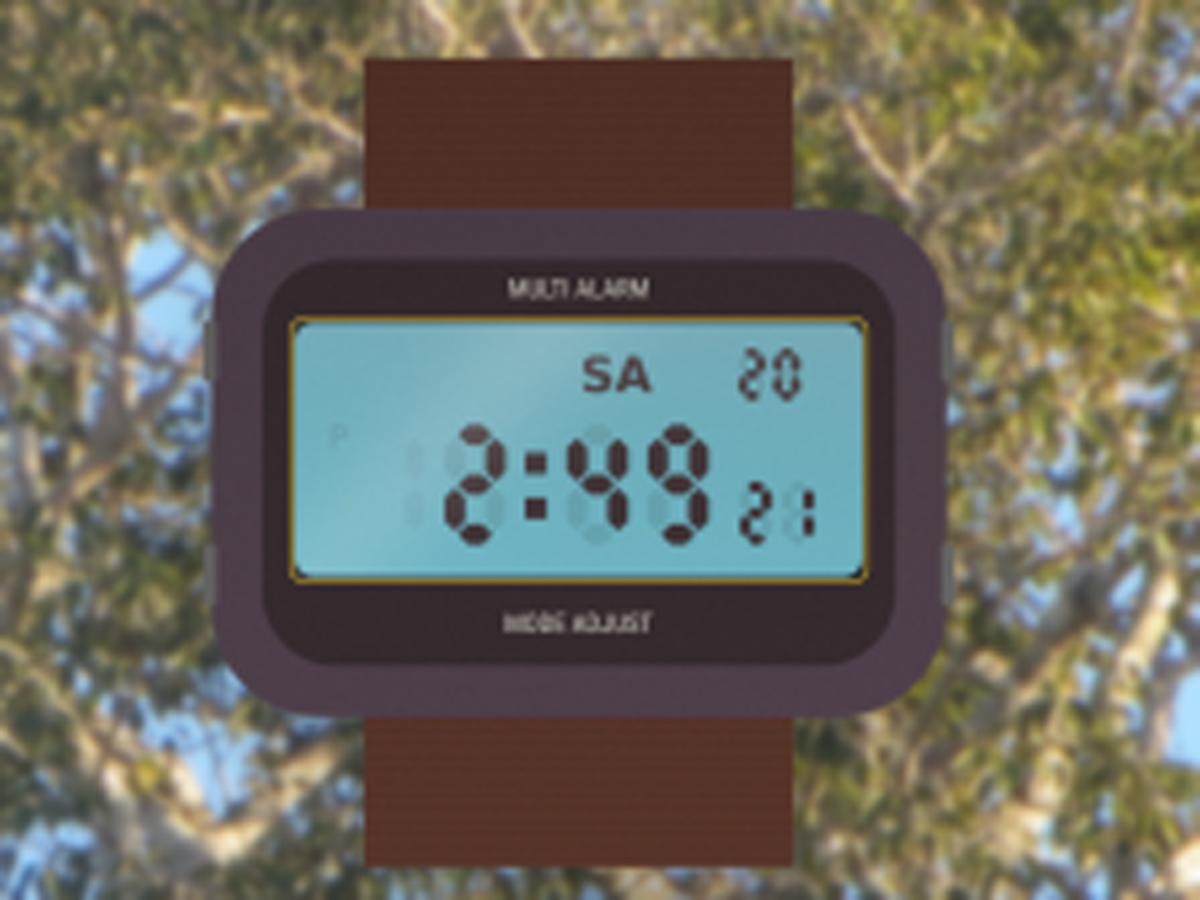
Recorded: 2 h 49 min 21 s
